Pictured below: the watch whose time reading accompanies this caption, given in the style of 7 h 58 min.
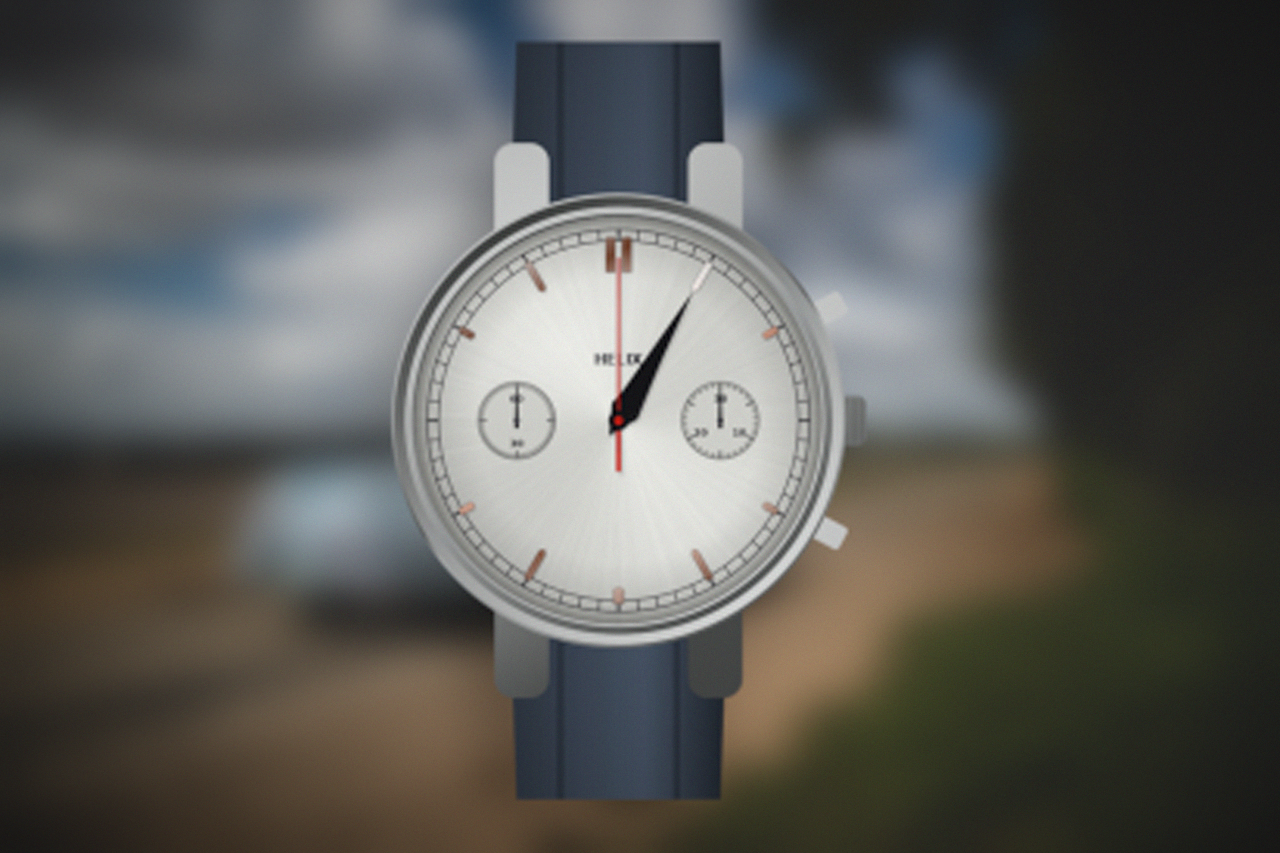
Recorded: 1 h 05 min
